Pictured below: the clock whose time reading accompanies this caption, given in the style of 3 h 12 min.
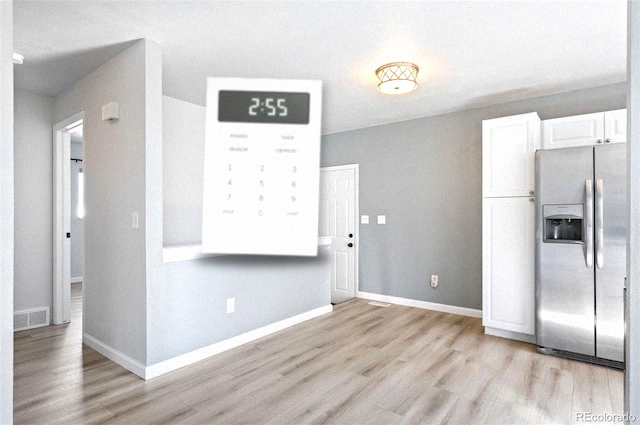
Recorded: 2 h 55 min
